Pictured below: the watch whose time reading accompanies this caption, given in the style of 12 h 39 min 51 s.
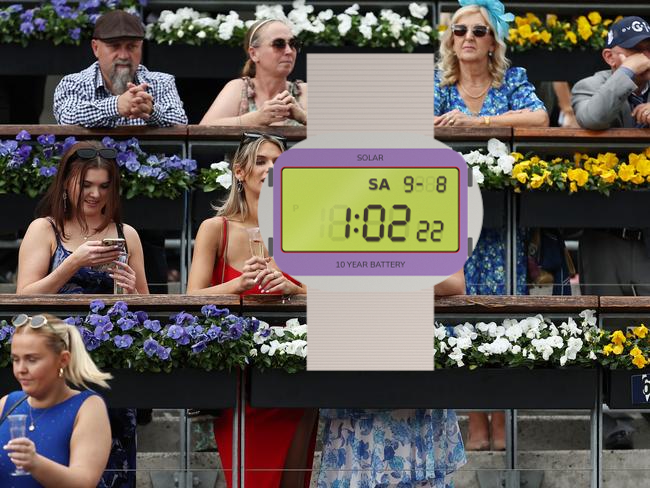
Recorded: 1 h 02 min 22 s
